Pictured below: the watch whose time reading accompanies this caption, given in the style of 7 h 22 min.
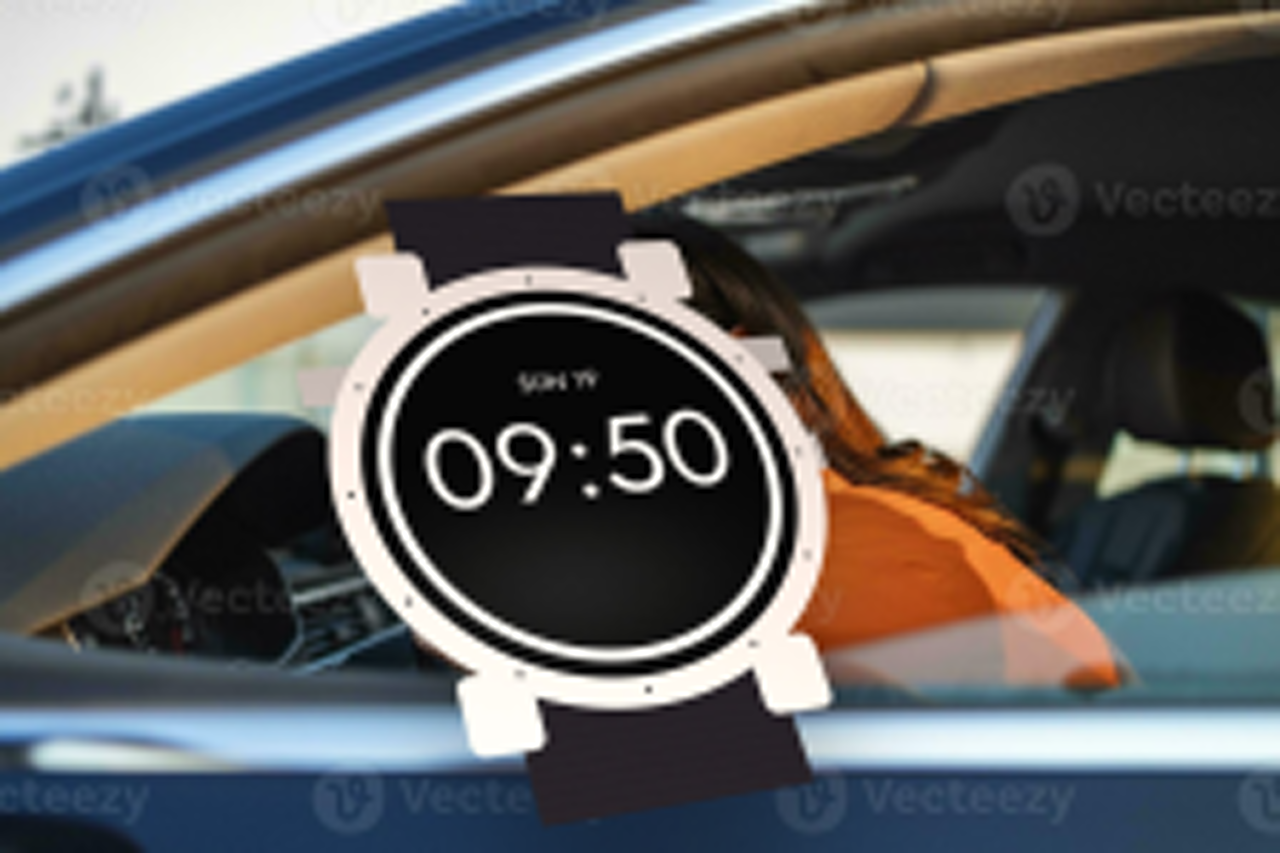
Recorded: 9 h 50 min
